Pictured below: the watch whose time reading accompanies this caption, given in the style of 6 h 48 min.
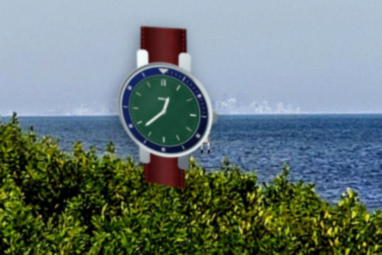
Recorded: 12 h 38 min
